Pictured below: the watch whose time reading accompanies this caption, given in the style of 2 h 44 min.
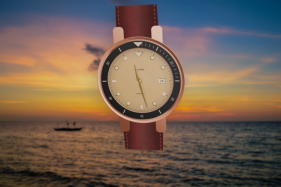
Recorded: 11 h 28 min
